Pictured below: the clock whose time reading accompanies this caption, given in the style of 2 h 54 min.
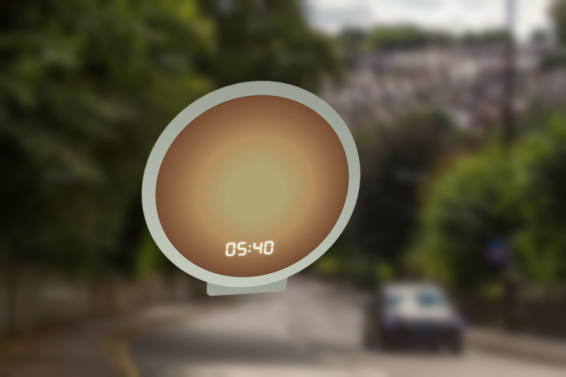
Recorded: 5 h 40 min
